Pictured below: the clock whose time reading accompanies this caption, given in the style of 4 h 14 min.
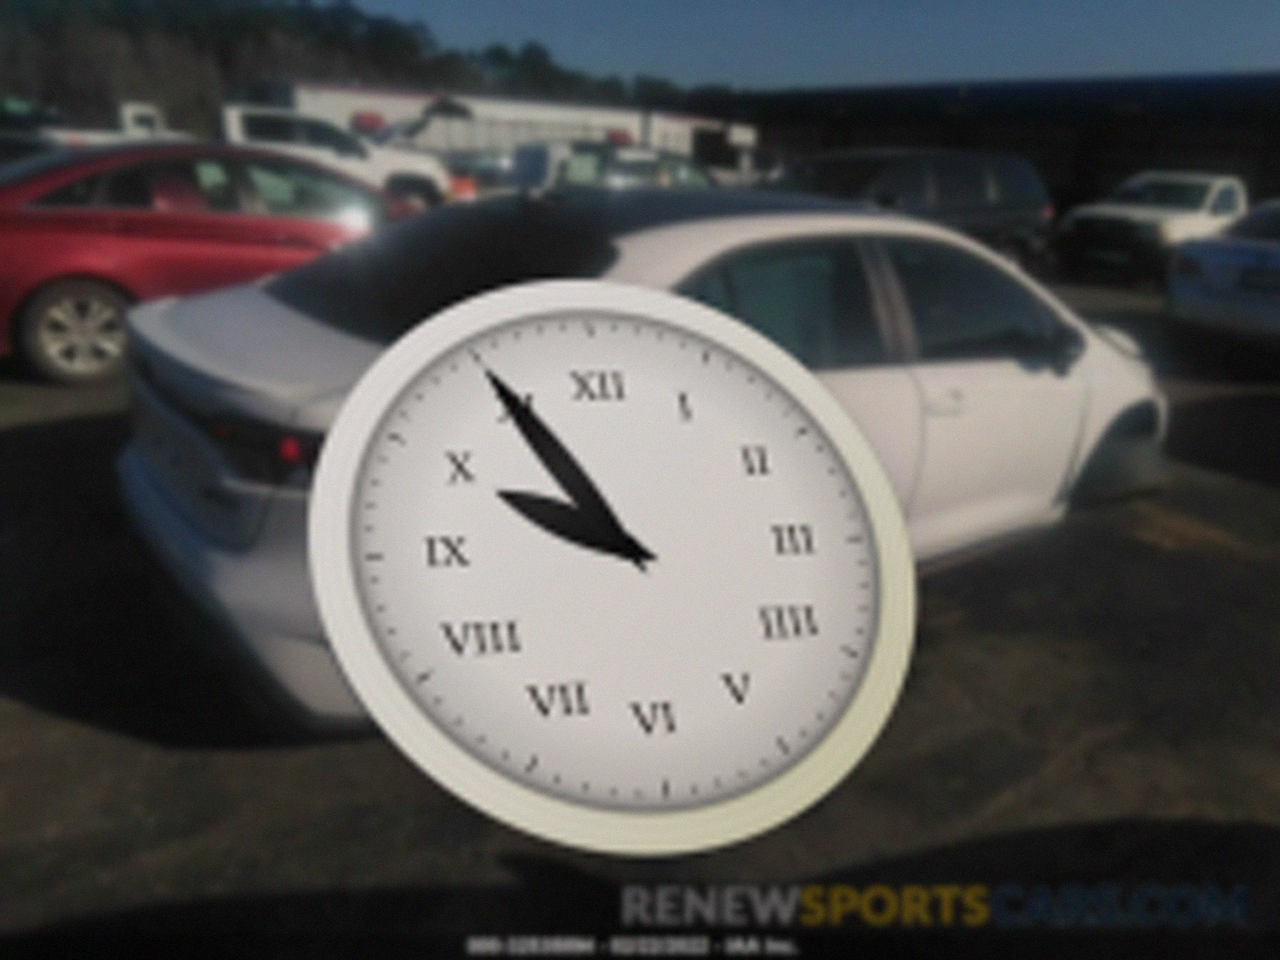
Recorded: 9 h 55 min
